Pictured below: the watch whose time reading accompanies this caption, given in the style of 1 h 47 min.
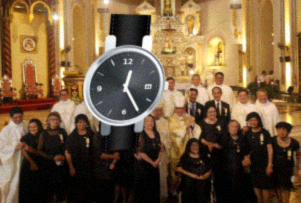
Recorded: 12 h 25 min
